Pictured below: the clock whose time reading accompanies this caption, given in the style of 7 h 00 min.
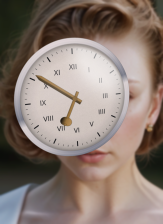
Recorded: 6 h 51 min
